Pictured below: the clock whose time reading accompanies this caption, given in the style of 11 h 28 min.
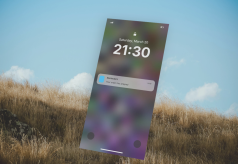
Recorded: 21 h 30 min
